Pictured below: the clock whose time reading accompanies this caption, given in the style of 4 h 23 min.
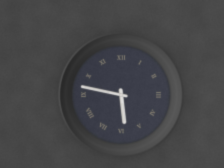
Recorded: 5 h 47 min
